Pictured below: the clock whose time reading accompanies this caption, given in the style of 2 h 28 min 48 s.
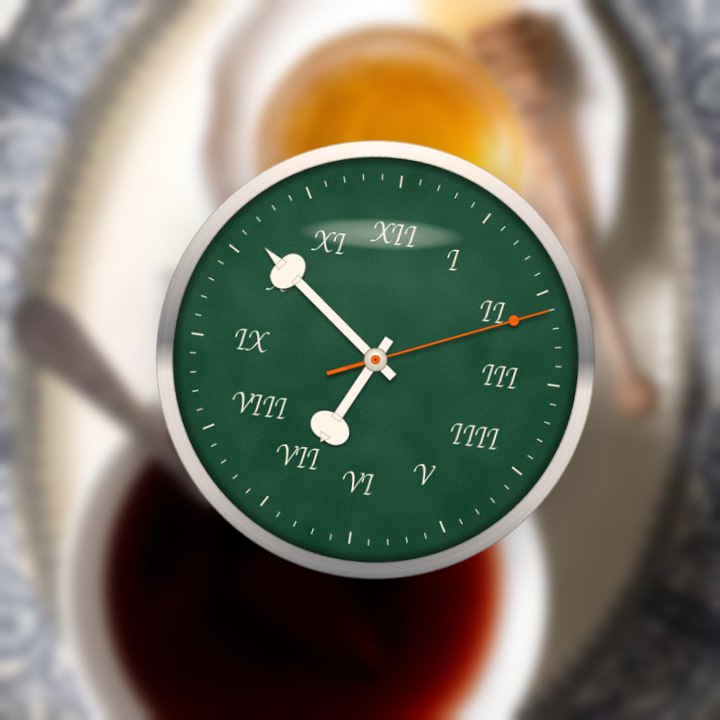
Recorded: 6 h 51 min 11 s
